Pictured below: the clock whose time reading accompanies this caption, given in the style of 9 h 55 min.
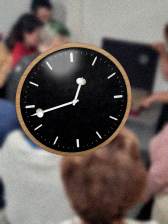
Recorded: 12 h 43 min
